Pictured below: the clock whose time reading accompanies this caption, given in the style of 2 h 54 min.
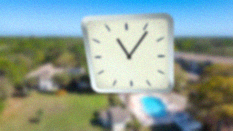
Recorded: 11 h 06 min
